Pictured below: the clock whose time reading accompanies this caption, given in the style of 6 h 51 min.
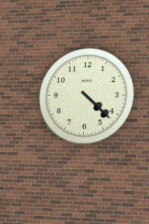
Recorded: 4 h 22 min
